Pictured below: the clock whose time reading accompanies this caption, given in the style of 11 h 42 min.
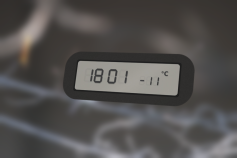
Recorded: 18 h 01 min
